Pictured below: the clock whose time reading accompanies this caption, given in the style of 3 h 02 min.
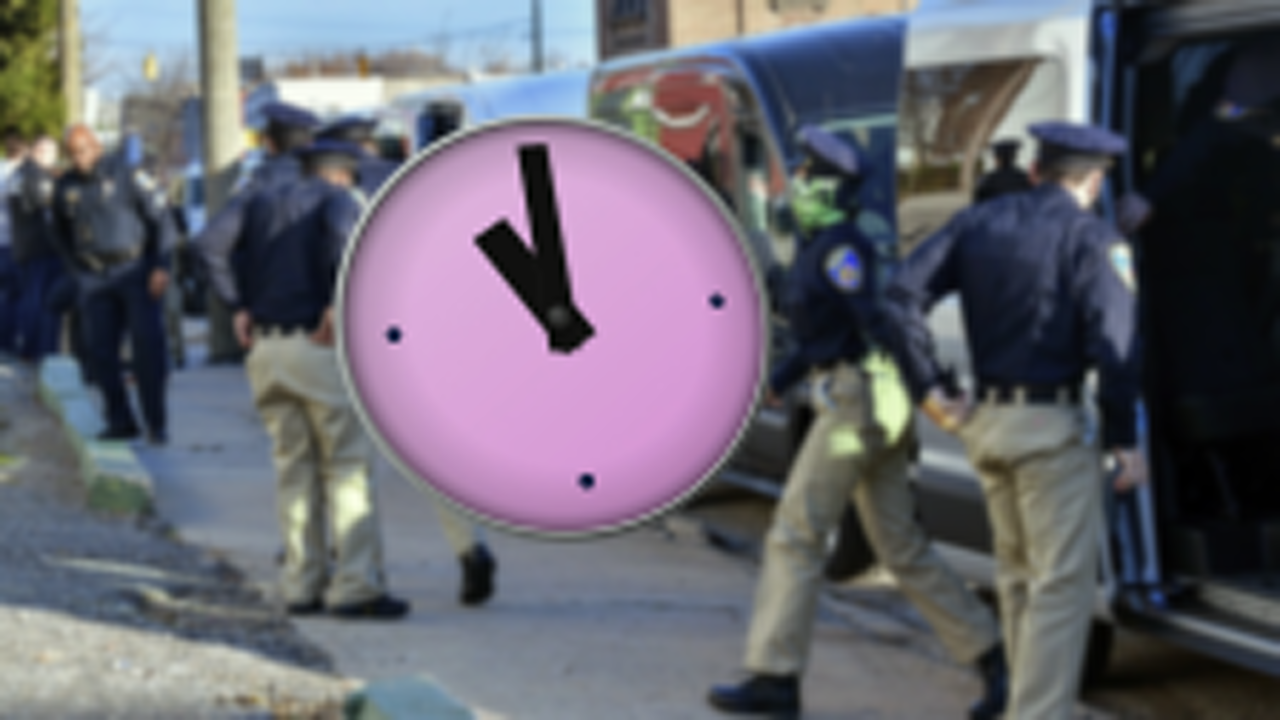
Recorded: 11 h 00 min
